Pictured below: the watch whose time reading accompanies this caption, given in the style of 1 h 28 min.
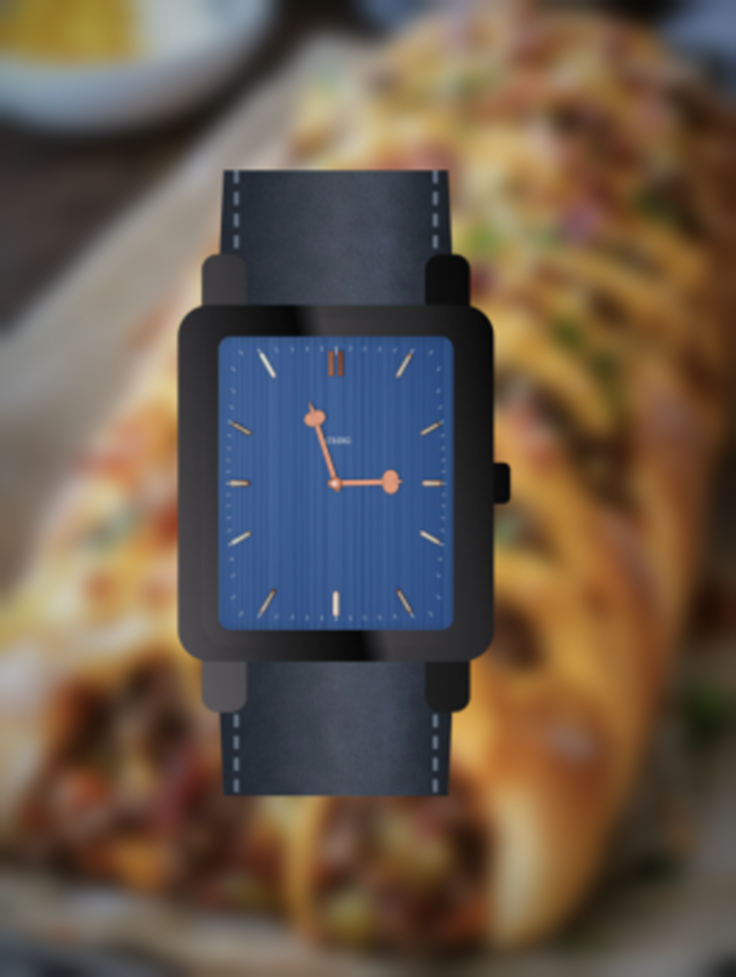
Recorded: 2 h 57 min
